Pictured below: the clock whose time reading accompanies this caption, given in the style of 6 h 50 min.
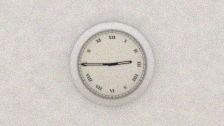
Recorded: 2 h 45 min
